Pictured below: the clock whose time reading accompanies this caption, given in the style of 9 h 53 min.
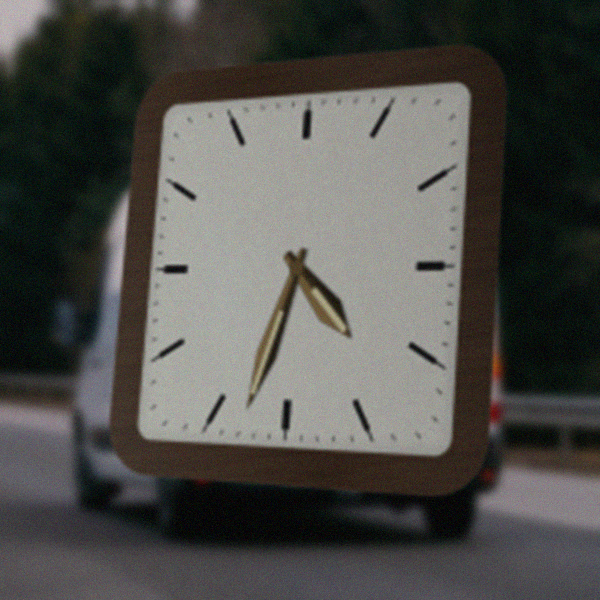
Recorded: 4 h 33 min
